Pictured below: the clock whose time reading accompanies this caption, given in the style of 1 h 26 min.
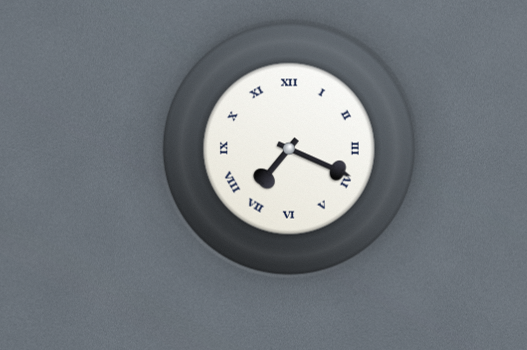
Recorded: 7 h 19 min
